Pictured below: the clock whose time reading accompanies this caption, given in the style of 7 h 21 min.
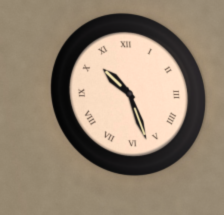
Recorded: 10 h 27 min
